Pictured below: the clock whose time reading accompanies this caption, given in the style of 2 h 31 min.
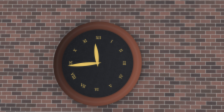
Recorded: 11 h 44 min
